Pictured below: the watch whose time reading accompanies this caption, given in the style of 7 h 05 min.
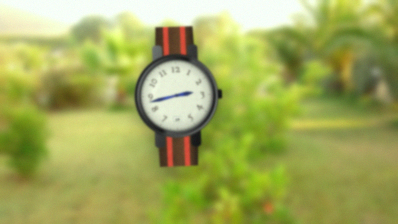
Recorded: 2 h 43 min
